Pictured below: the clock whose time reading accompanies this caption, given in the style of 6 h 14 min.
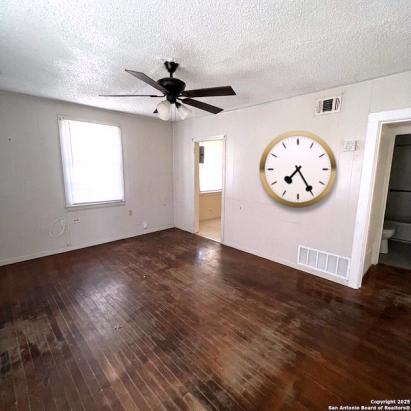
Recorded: 7 h 25 min
